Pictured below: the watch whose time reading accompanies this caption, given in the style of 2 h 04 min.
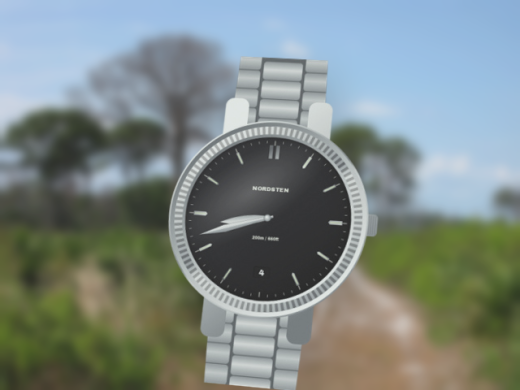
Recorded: 8 h 42 min
